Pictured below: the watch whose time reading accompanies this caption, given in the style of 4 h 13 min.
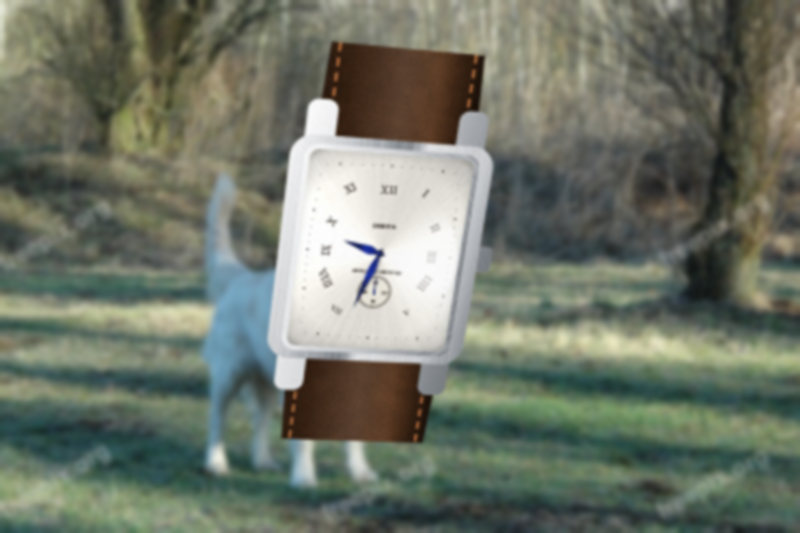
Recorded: 9 h 33 min
